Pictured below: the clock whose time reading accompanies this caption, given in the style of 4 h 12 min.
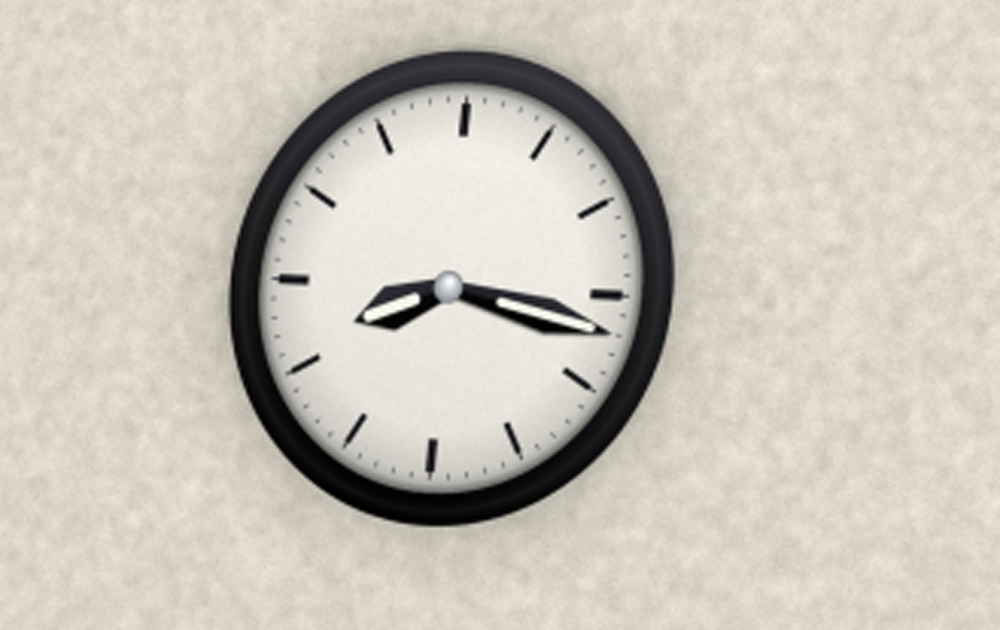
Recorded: 8 h 17 min
